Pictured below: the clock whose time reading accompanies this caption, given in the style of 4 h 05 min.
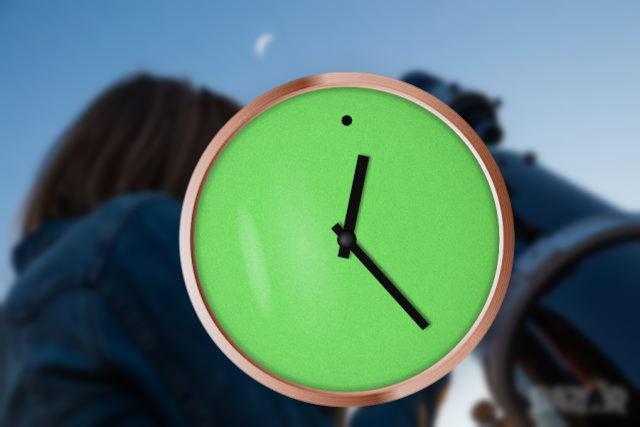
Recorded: 12 h 23 min
